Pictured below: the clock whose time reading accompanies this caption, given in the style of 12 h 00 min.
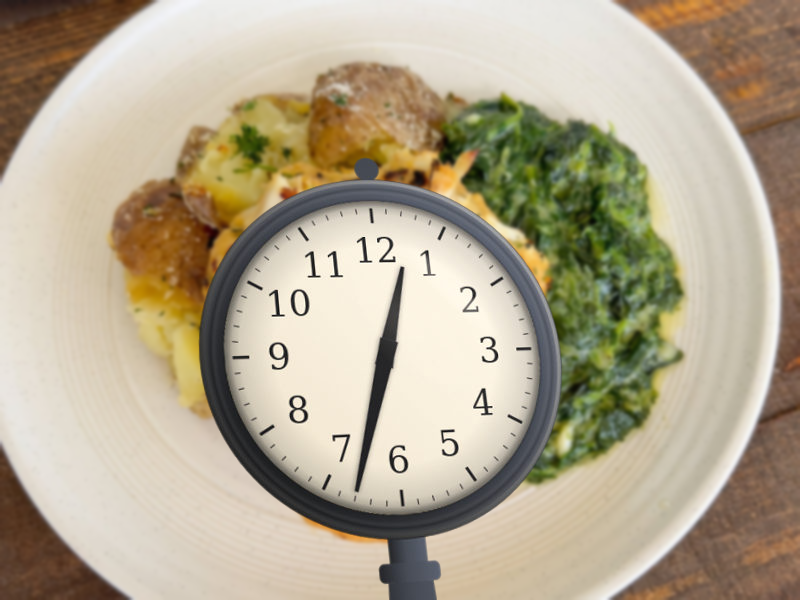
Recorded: 12 h 33 min
